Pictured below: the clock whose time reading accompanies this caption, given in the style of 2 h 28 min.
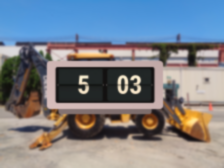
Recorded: 5 h 03 min
